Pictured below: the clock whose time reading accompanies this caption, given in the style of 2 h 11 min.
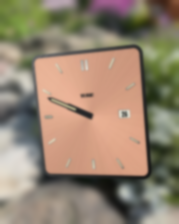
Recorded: 9 h 49 min
